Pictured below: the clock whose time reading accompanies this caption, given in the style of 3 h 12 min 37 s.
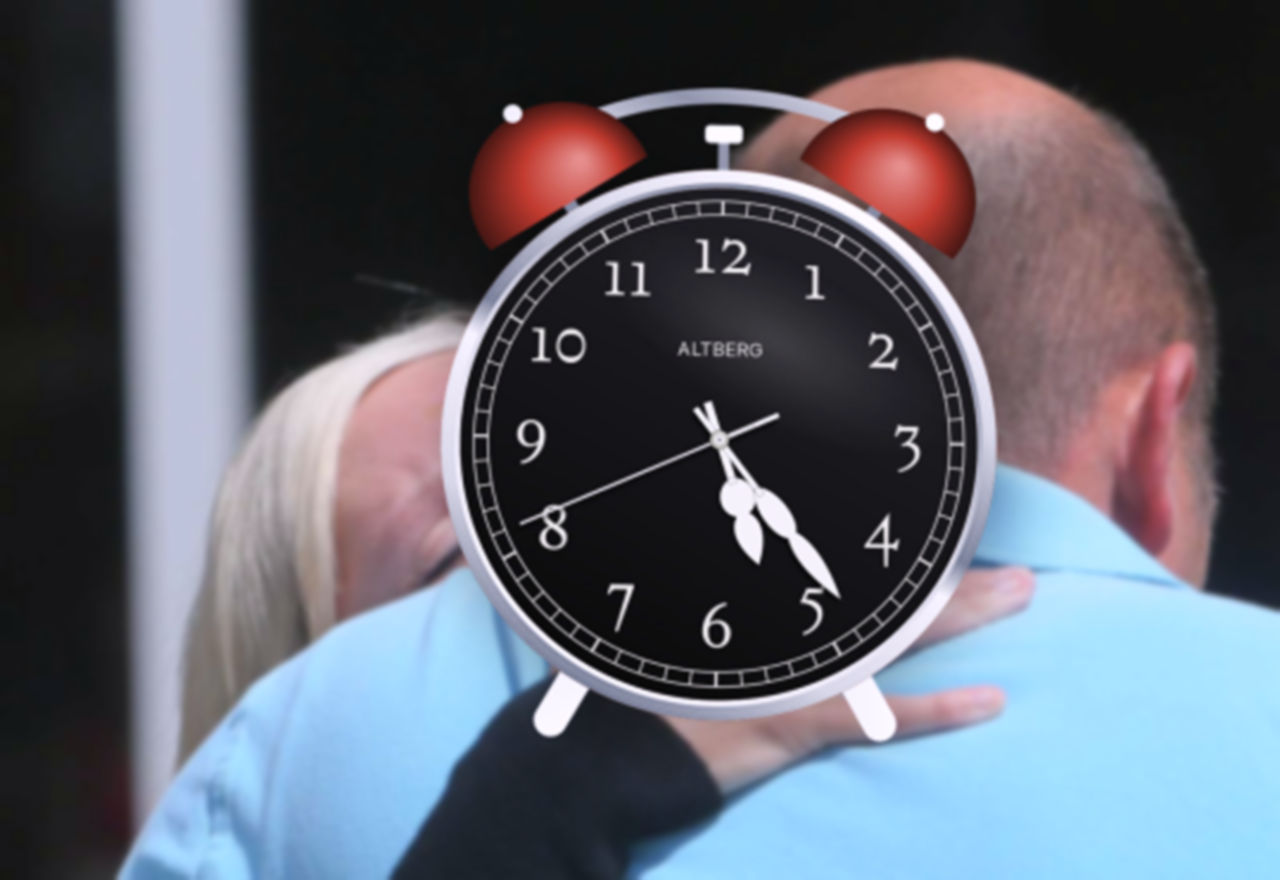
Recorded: 5 h 23 min 41 s
